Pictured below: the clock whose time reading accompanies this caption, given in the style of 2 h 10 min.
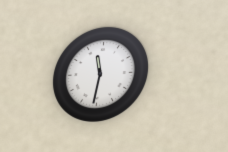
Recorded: 11 h 31 min
